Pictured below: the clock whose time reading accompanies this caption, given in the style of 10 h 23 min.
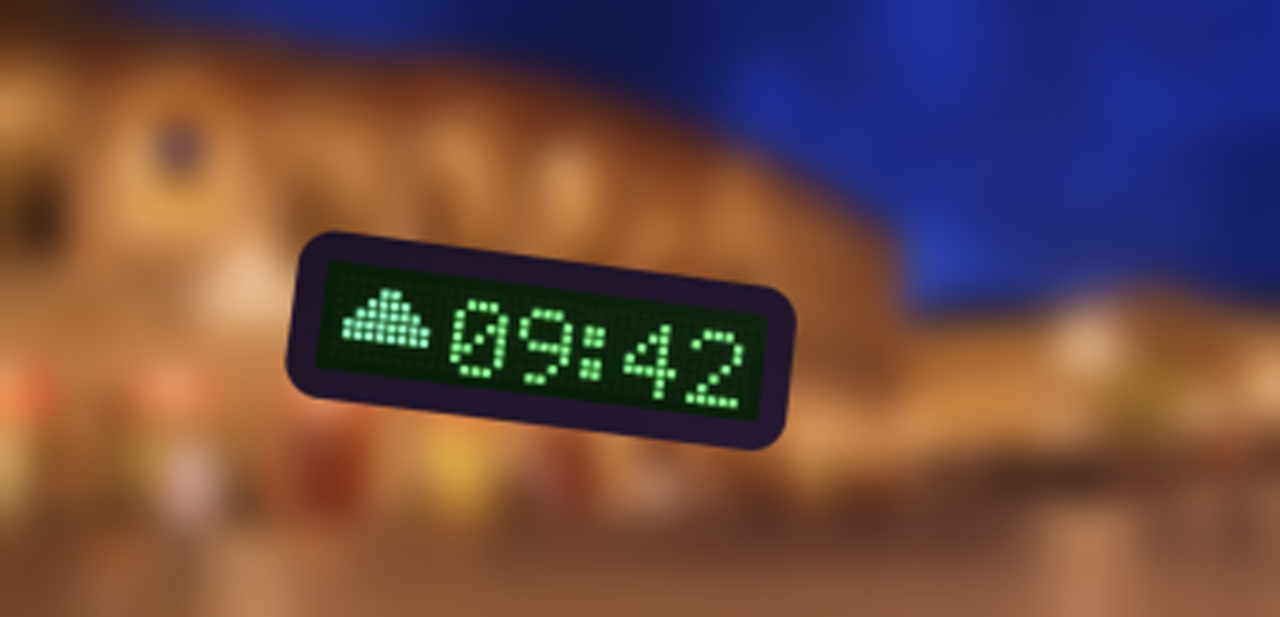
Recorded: 9 h 42 min
